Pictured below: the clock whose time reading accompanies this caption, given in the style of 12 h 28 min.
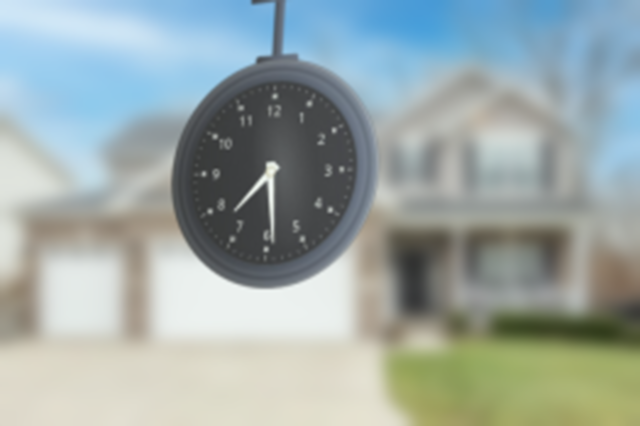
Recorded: 7 h 29 min
